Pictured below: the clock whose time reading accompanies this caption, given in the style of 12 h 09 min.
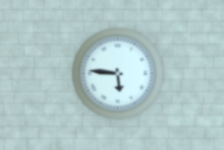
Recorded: 5 h 46 min
